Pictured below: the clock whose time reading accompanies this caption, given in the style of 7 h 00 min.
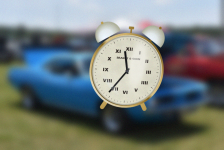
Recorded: 11 h 36 min
